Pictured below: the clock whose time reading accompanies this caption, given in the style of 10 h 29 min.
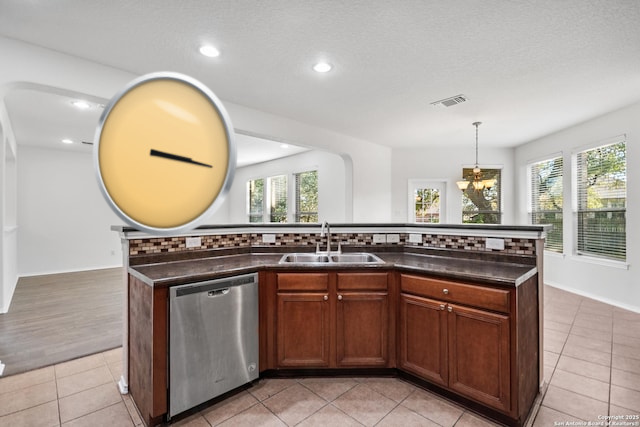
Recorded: 3 h 17 min
